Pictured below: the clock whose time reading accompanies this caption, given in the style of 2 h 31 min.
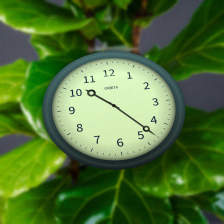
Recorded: 10 h 23 min
